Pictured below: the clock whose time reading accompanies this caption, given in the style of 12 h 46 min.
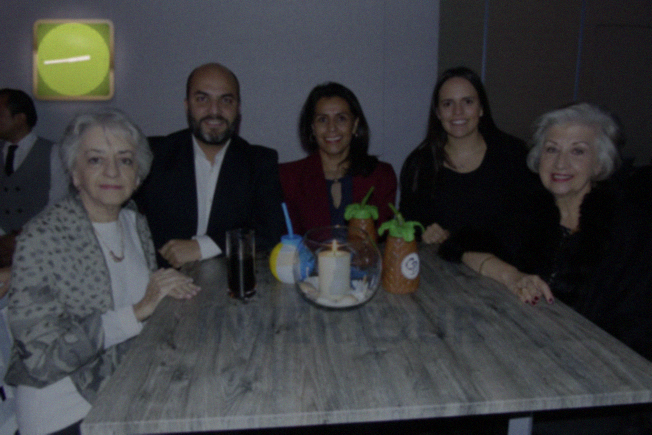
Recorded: 2 h 44 min
